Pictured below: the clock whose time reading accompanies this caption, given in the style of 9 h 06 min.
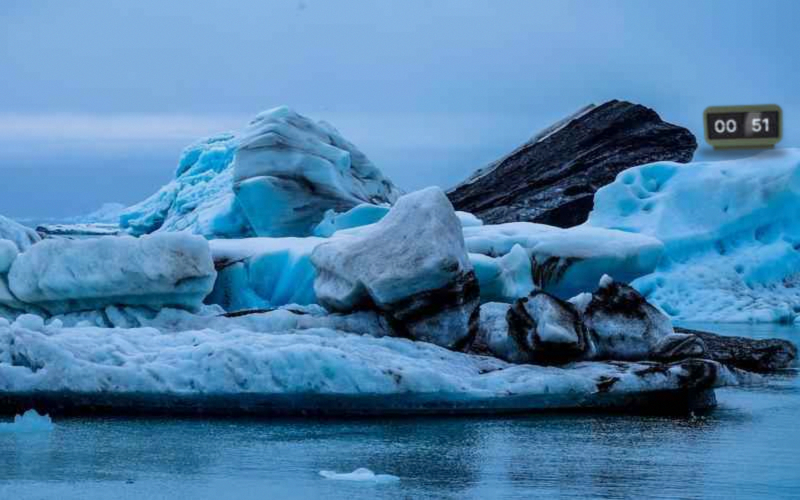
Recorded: 0 h 51 min
